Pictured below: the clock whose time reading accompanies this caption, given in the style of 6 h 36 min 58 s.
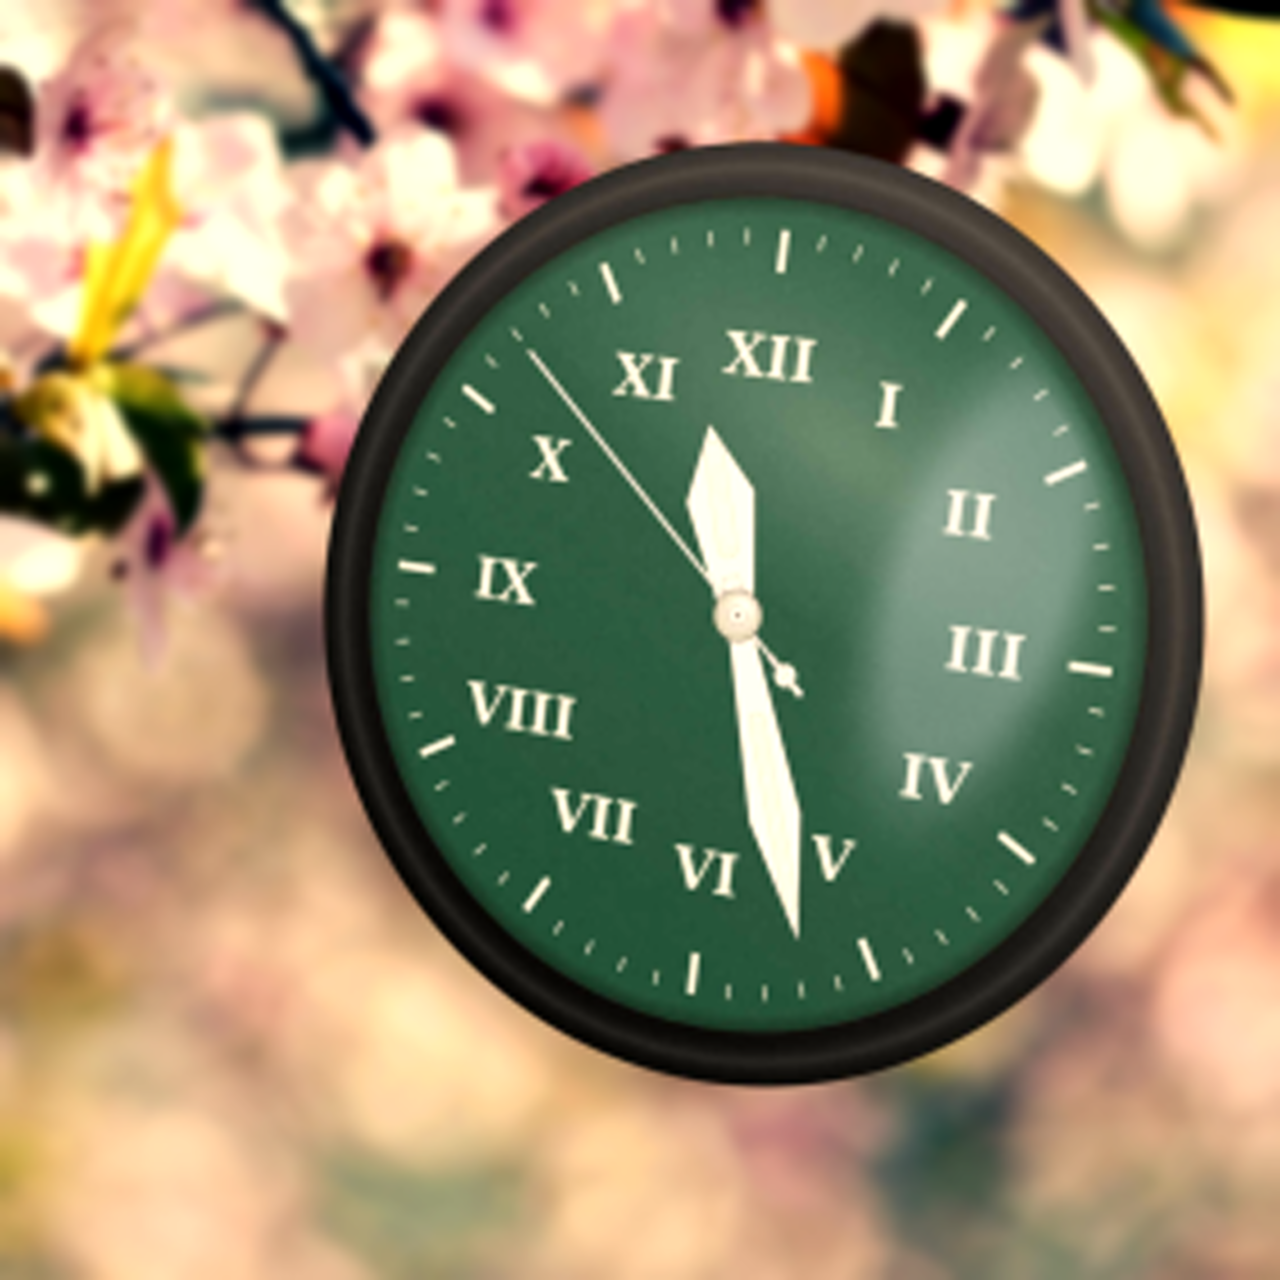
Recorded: 11 h 26 min 52 s
